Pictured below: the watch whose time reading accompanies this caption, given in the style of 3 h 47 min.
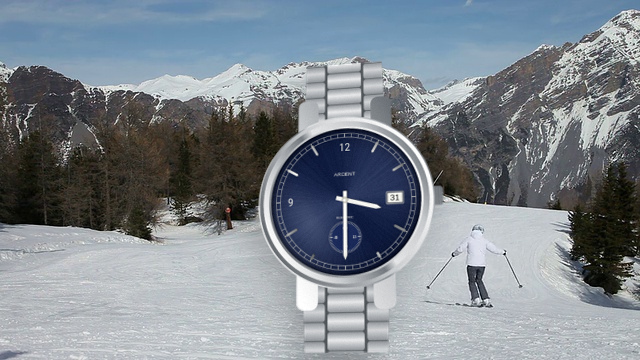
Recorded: 3 h 30 min
